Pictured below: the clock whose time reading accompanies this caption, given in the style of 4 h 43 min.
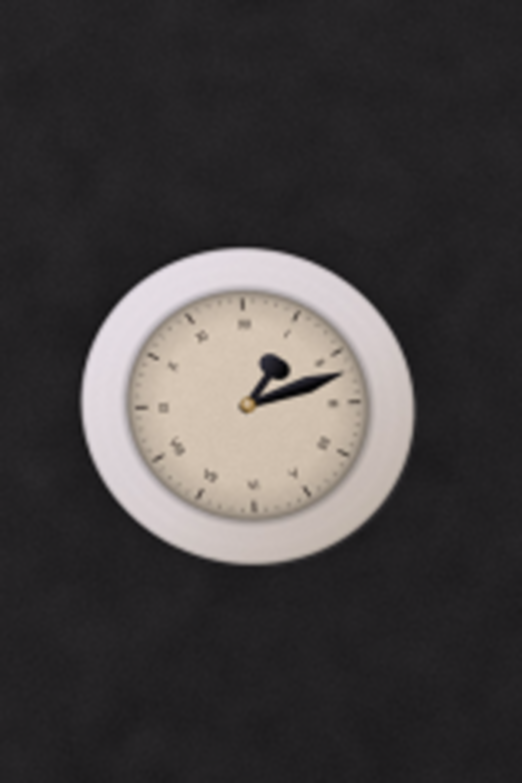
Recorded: 1 h 12 min
